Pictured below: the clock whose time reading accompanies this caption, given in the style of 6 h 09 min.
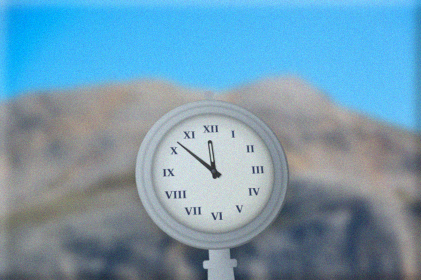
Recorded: 11 h 52 min
